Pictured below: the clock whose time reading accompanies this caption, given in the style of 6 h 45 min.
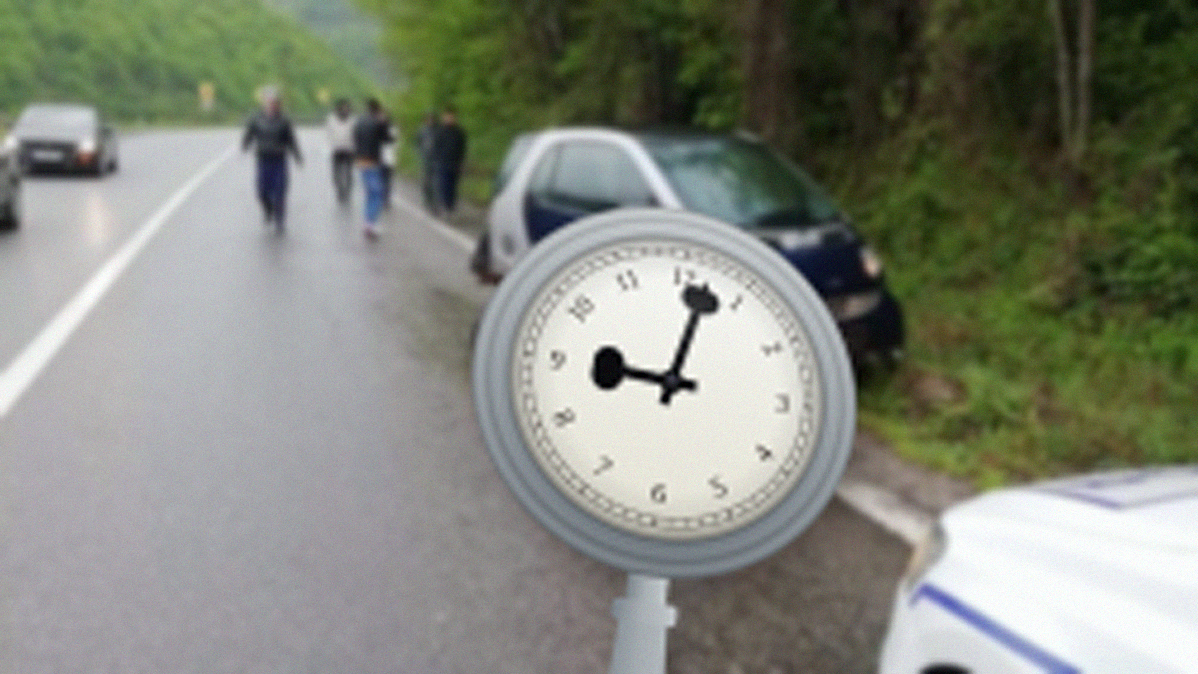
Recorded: 9 h 02 min
